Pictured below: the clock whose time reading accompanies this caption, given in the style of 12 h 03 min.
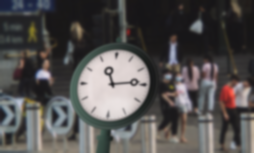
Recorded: 11 h 14 min
